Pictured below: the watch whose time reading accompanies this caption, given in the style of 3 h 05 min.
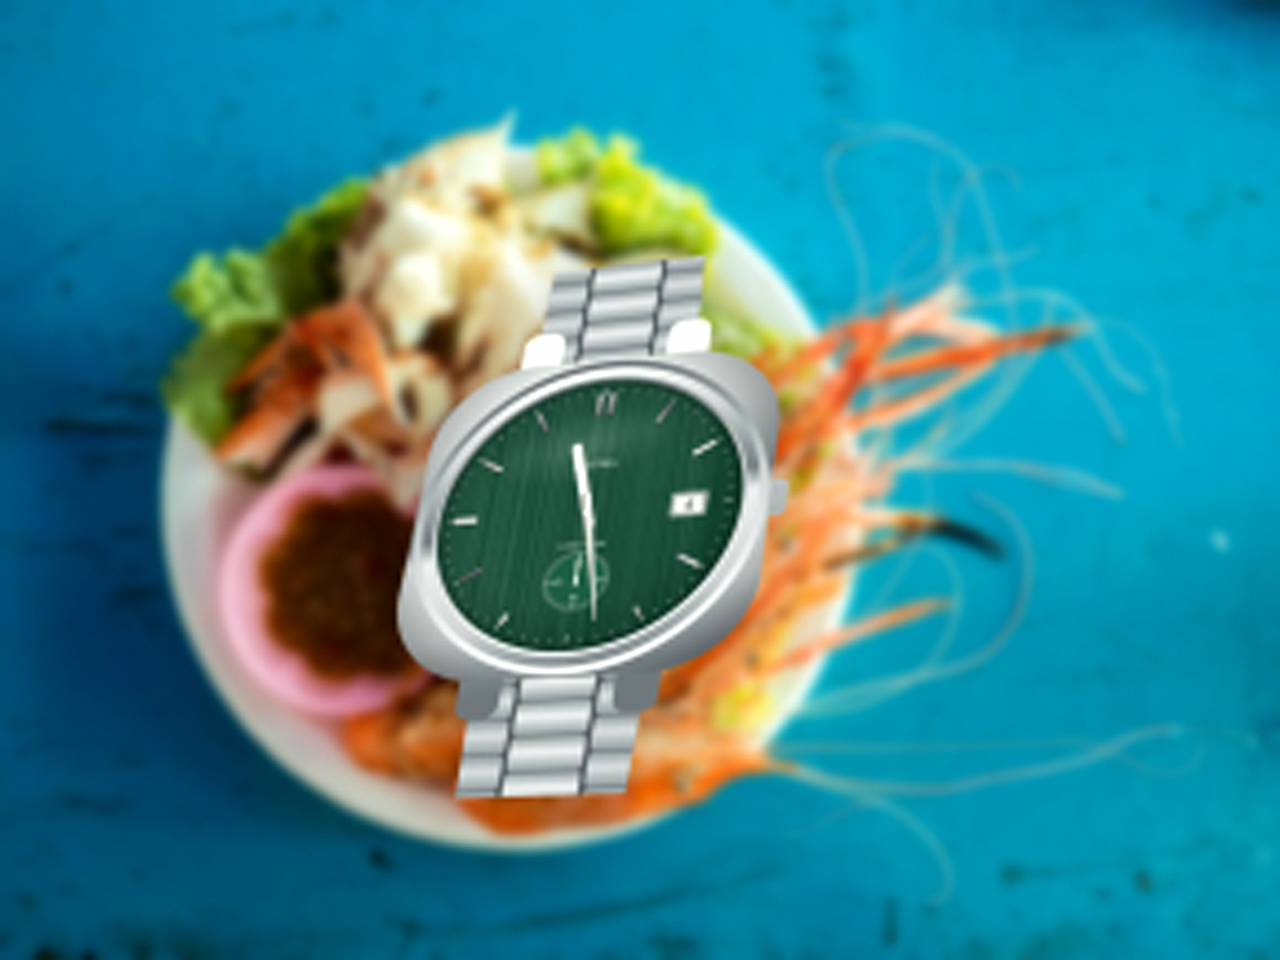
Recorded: 11 h 28 min
